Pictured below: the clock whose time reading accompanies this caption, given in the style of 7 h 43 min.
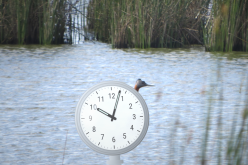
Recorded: 10 h 03 min
